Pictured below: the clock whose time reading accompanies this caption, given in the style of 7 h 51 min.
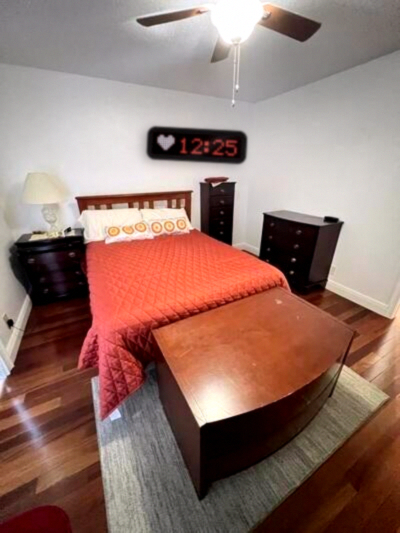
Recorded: 12 h 25 min
